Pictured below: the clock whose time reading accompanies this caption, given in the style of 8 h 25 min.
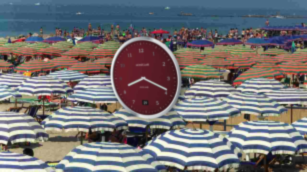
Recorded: 8 h 19 min
